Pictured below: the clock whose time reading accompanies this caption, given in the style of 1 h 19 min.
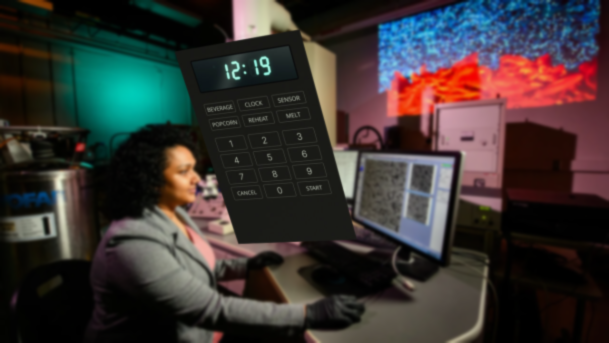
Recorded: 12 h 19 min
